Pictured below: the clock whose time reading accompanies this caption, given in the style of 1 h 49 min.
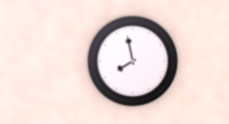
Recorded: 7 h 58 min
